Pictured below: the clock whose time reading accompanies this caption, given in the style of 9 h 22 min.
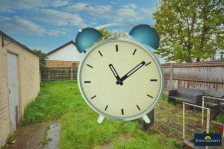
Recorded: 11 h 09 min
